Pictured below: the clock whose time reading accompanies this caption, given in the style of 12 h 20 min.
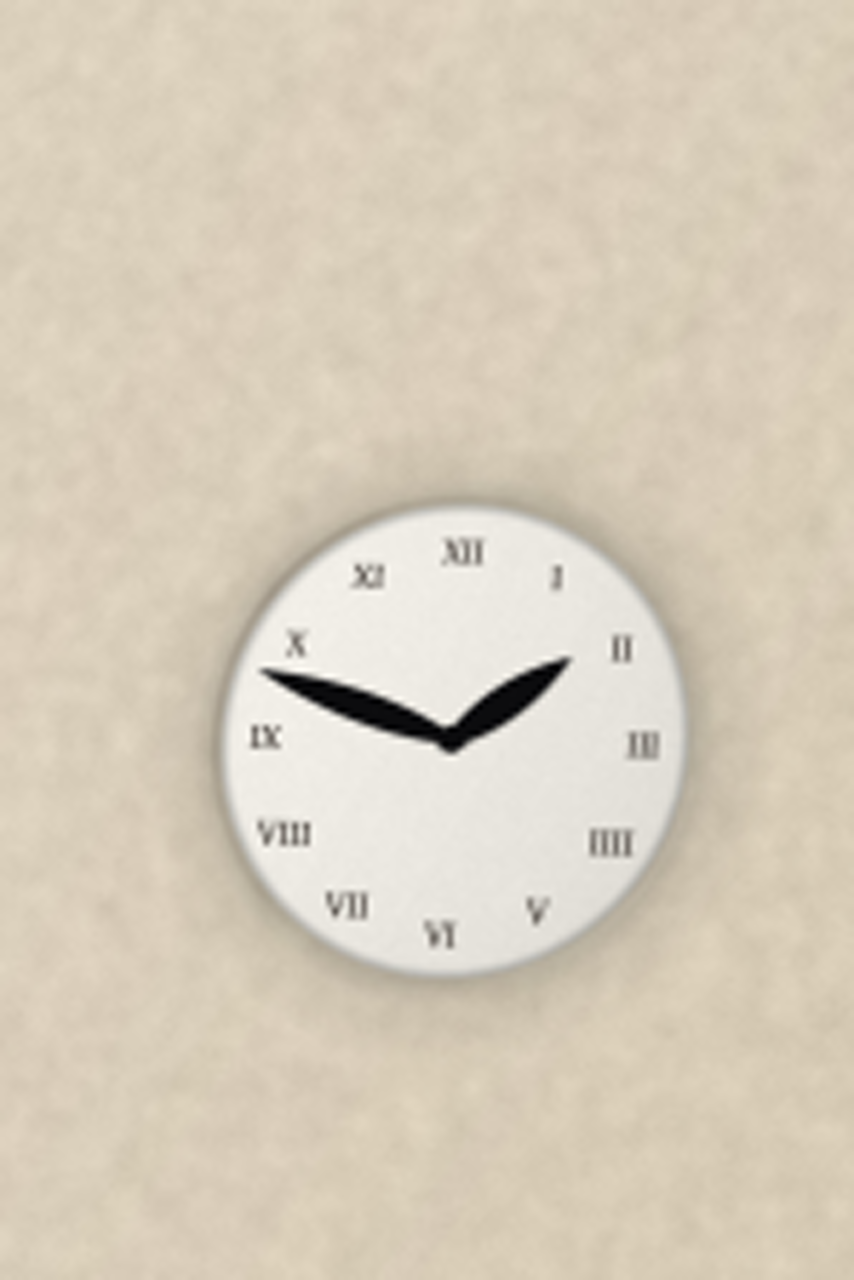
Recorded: 1 h 48 min
